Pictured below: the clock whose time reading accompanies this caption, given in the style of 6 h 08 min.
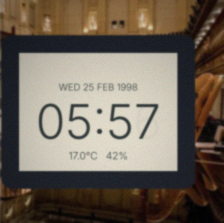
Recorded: 5 h 57 min
